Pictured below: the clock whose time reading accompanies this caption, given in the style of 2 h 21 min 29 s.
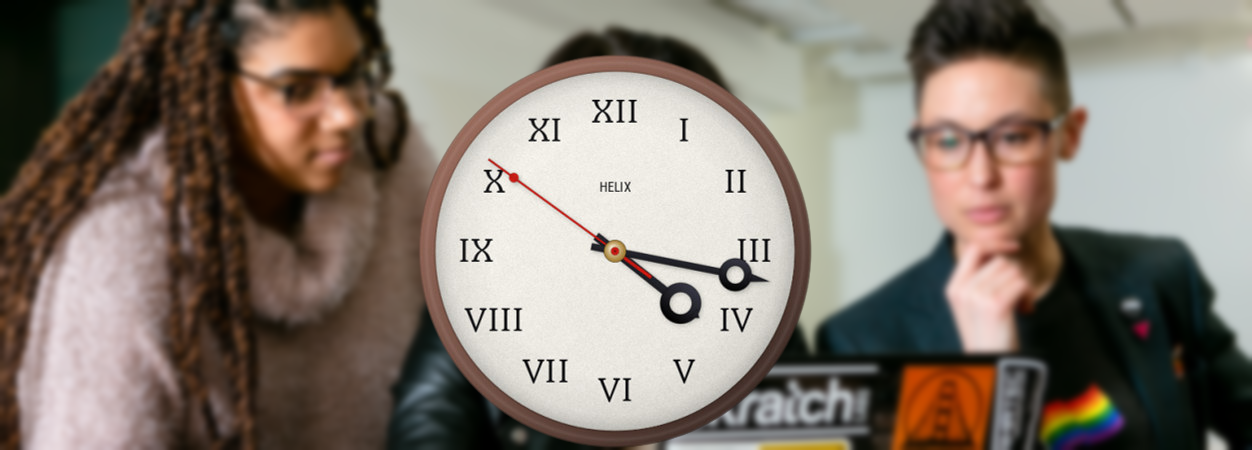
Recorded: 4 h 16 min 51 s
